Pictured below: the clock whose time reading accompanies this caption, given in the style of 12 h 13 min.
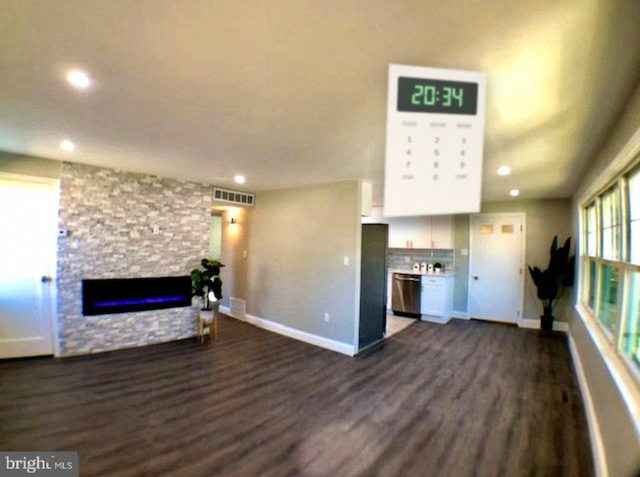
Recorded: 20 h 34 min
